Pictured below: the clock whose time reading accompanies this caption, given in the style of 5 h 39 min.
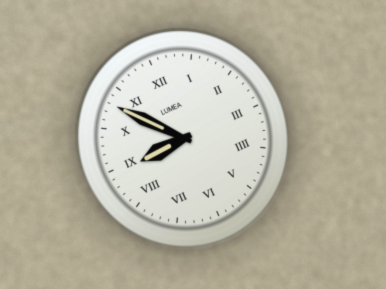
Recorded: 8 h 53 min
